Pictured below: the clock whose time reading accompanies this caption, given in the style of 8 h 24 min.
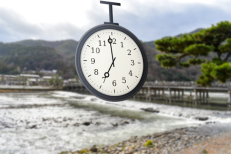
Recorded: 6 h 59 min
